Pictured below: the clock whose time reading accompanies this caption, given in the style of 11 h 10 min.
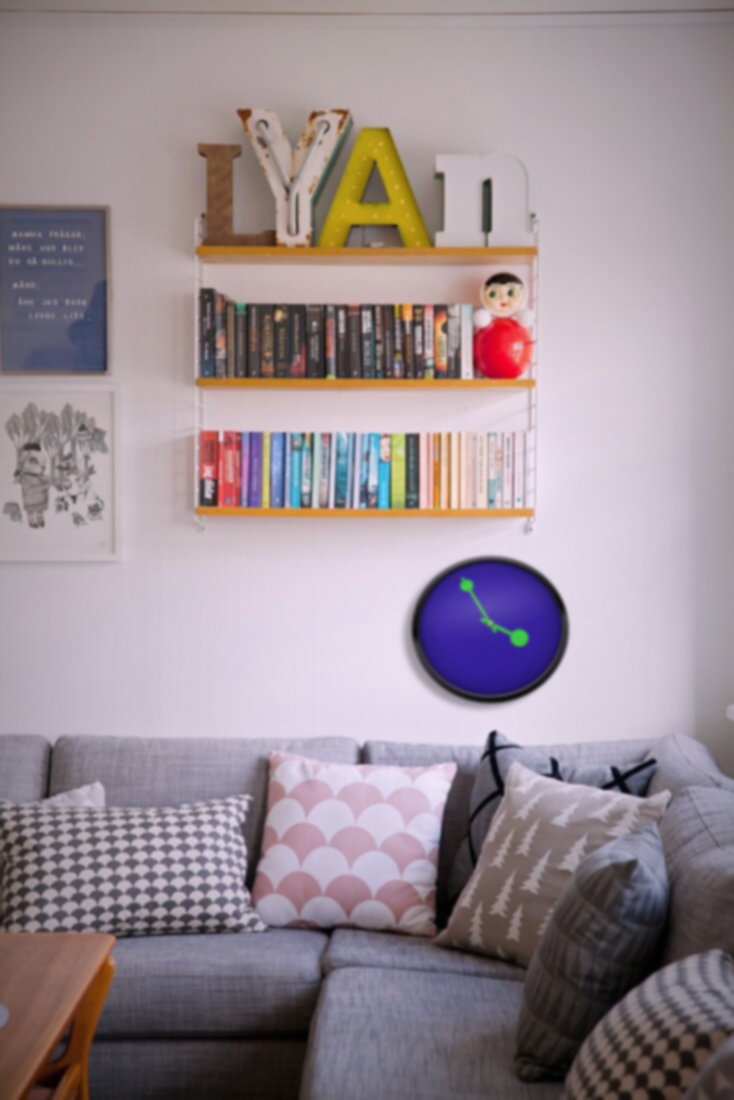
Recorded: 3 h 55 min
